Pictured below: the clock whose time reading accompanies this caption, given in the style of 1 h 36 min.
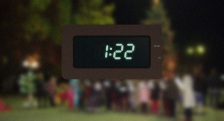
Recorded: 1 h 22 min
